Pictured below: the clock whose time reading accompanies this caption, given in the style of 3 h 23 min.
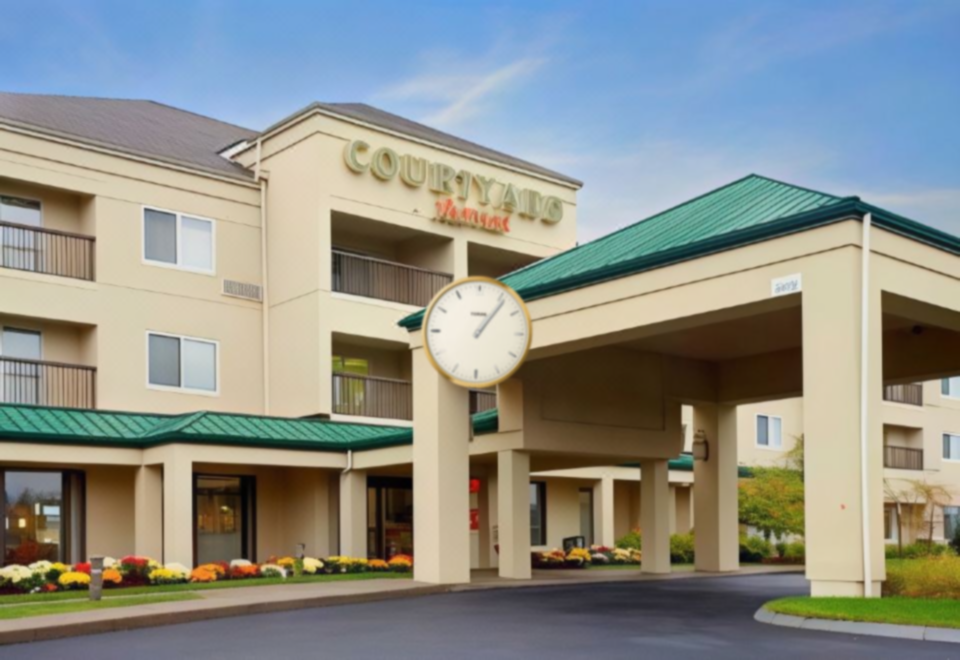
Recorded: 1 h 06 min
